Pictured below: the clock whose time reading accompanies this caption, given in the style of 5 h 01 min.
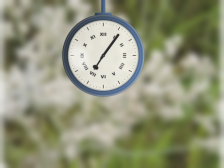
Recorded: 7 h 06 min
